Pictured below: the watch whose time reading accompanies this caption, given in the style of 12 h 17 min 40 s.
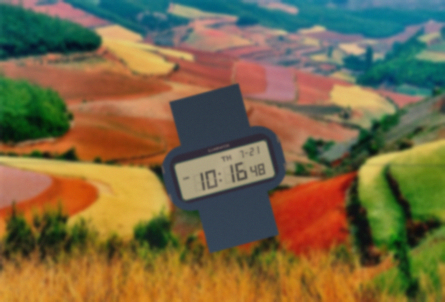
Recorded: 10 h 16 min 48 s
